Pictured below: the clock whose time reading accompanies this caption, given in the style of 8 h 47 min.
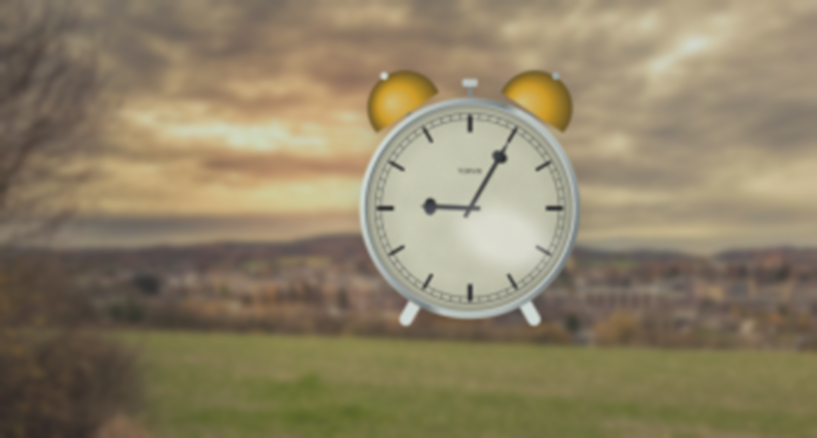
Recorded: 9 h 05 min
